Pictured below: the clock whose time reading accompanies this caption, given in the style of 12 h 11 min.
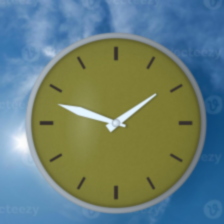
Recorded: 1 h 48 min
